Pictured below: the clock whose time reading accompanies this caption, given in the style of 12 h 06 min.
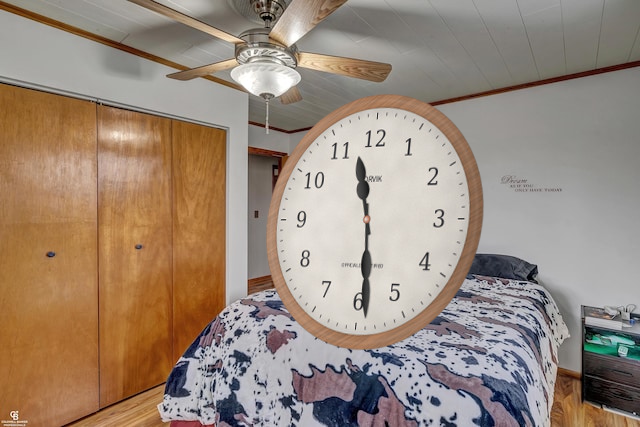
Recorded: 11 h 29 min
